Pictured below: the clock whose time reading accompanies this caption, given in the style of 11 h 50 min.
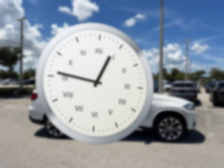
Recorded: 12 h 46 min
